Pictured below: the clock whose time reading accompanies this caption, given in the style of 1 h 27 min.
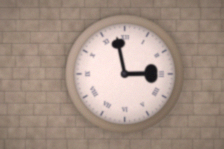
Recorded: 2 h 58 min
